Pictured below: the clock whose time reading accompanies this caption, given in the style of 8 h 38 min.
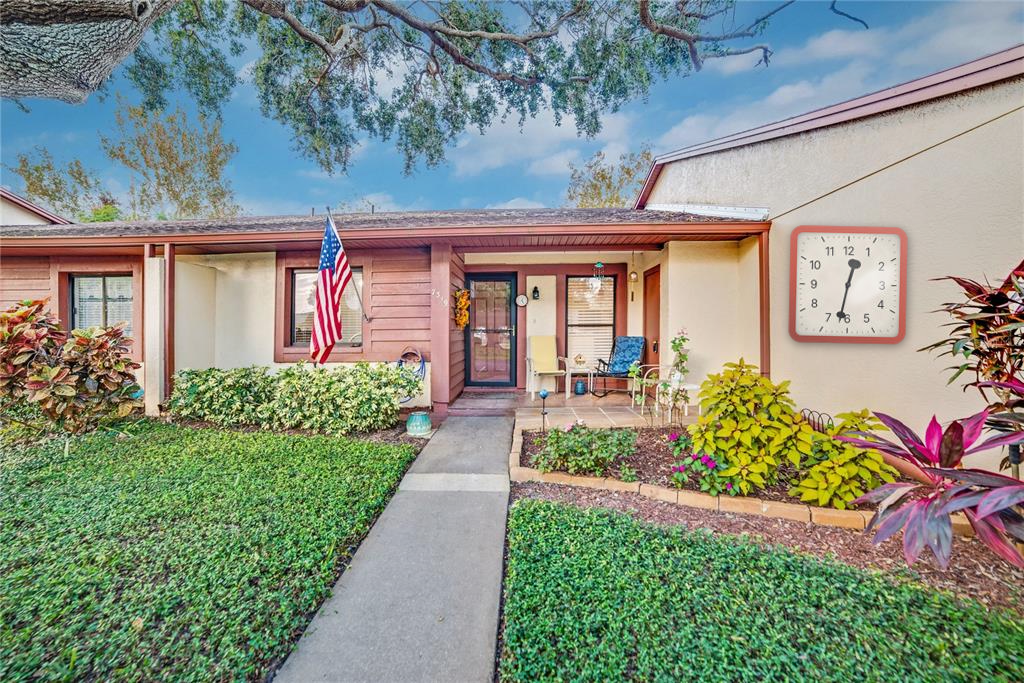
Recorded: 12 h 32 min
